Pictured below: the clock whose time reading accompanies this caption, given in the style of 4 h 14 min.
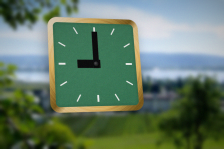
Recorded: 9 h 00 min
